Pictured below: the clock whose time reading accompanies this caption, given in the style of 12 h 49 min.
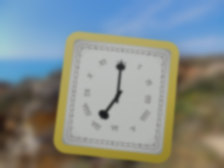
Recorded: 7 h 00 min
